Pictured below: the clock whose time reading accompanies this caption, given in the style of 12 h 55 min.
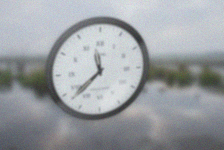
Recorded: 11 h 38 min
